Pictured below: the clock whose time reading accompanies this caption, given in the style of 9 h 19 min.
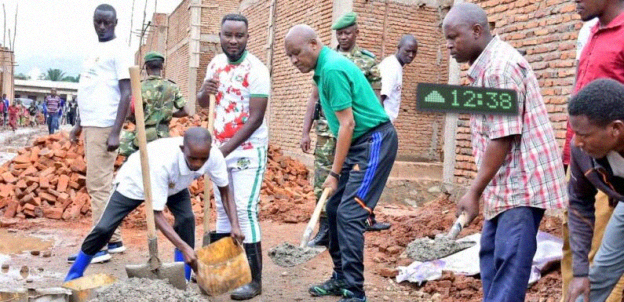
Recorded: 12 h 38 min
